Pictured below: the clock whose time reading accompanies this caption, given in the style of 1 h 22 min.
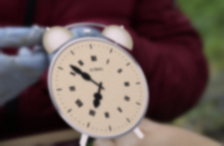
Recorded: 6 h 52 min
